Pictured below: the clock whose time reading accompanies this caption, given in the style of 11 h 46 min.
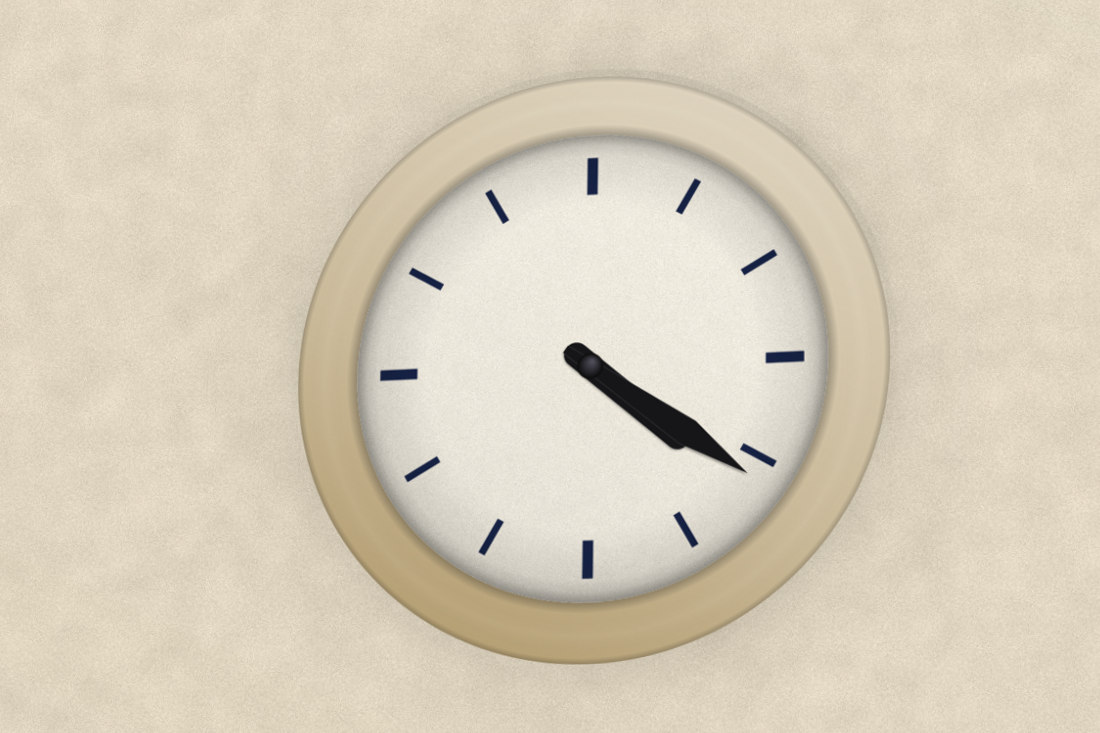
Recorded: 4 h 21 min
